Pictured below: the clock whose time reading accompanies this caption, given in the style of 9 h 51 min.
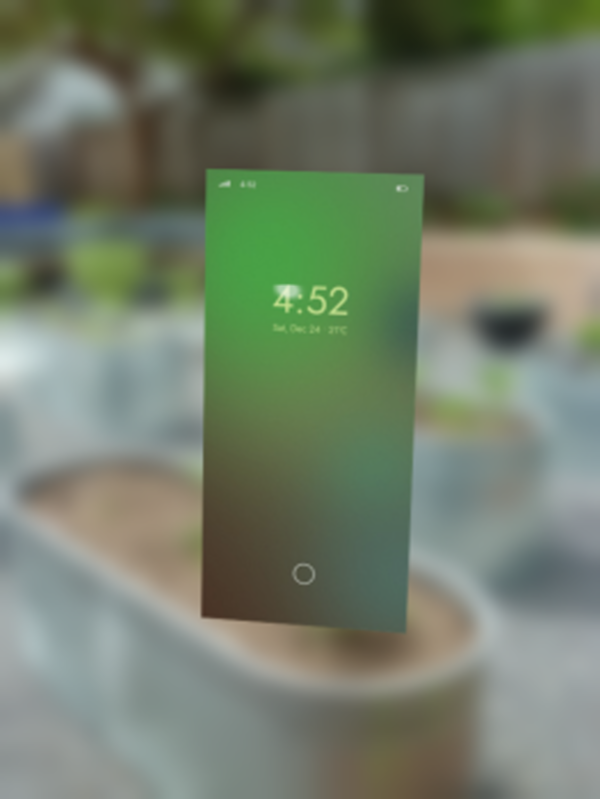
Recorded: 4 h 52 min
